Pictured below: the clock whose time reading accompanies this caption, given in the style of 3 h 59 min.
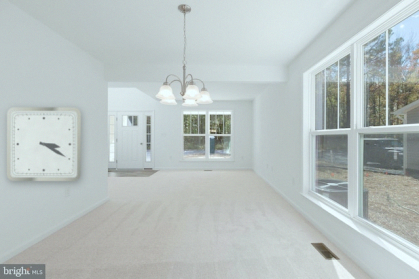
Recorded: 3 h 20 min
